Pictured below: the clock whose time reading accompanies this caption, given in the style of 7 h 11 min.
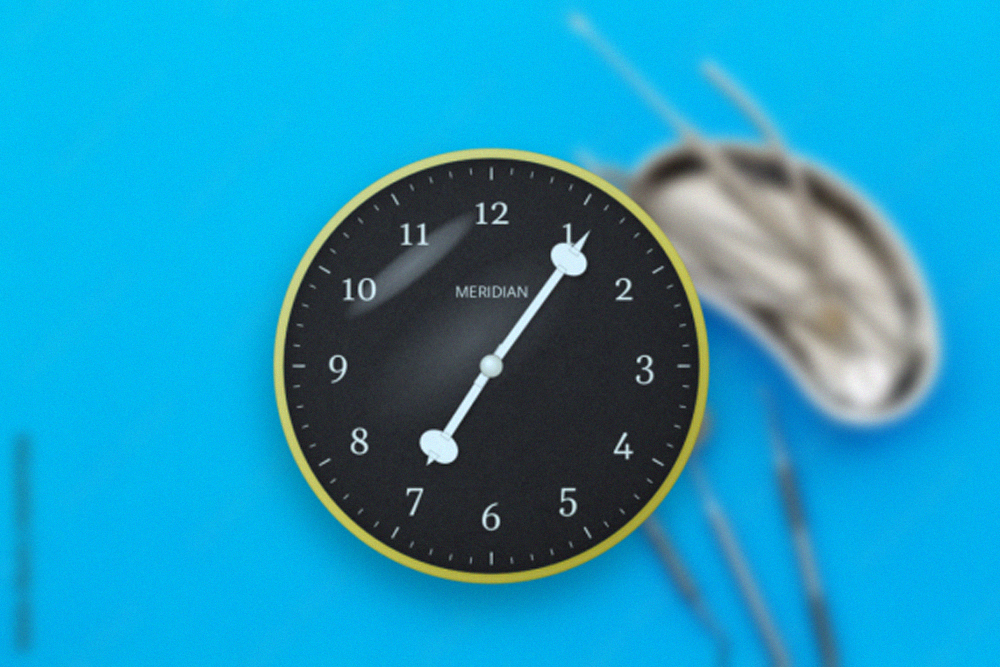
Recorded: 7 h 06 min
